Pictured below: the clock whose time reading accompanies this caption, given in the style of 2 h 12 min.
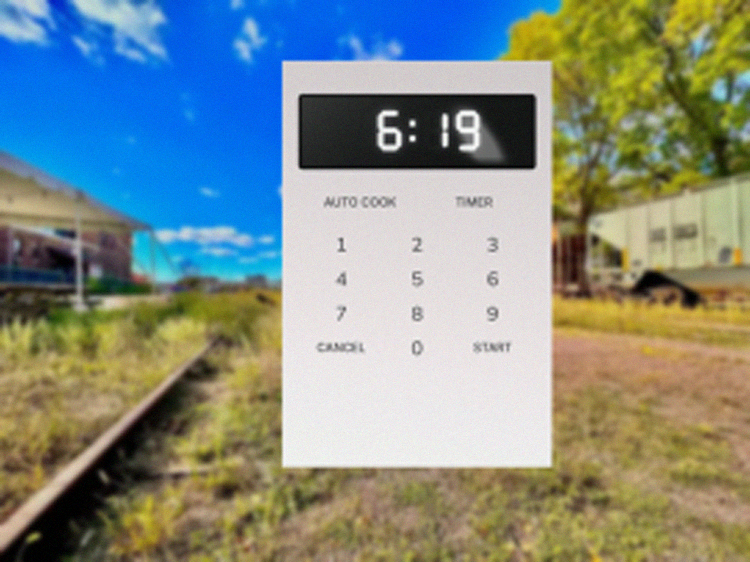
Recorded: 6 h 19 min
